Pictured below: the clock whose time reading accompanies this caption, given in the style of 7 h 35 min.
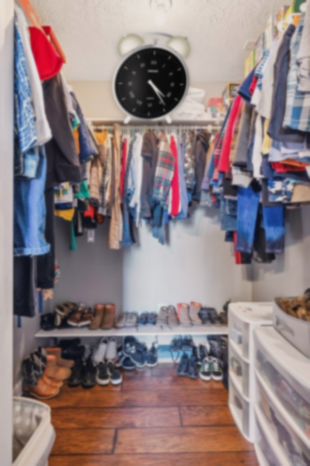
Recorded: 4 h 24 min
